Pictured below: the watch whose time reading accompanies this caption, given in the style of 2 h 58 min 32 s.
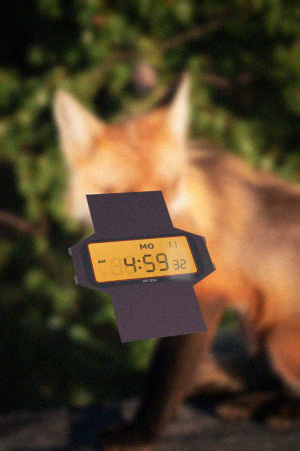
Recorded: 4 h 59 min 32 s
